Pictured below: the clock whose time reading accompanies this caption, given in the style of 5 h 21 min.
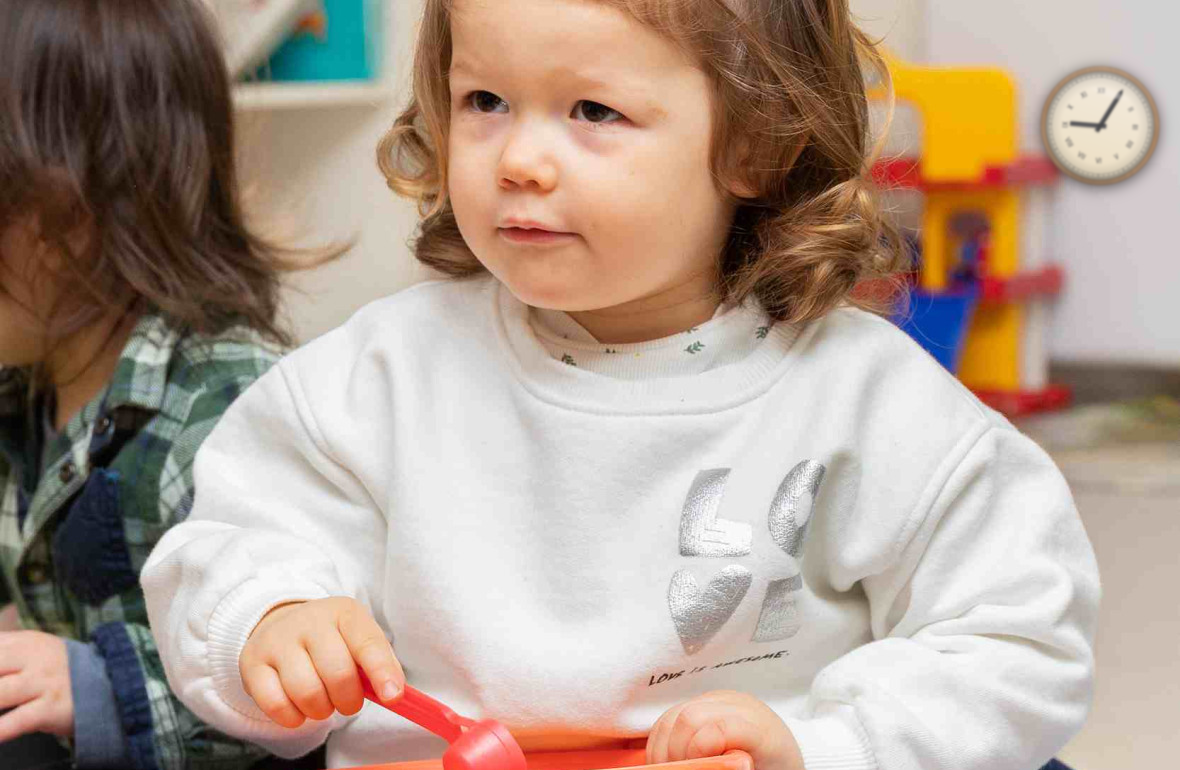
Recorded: 9 h 05 min
